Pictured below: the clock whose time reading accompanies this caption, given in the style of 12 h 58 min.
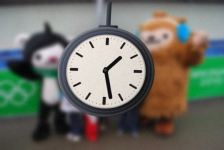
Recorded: 1 h 28 min
